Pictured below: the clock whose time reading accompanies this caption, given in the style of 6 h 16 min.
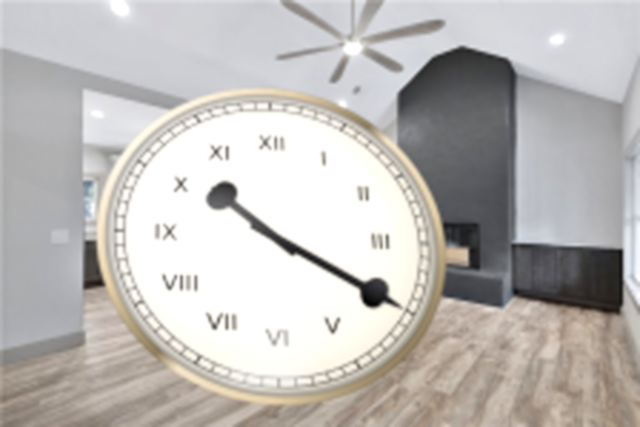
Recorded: 10 h 20 min
